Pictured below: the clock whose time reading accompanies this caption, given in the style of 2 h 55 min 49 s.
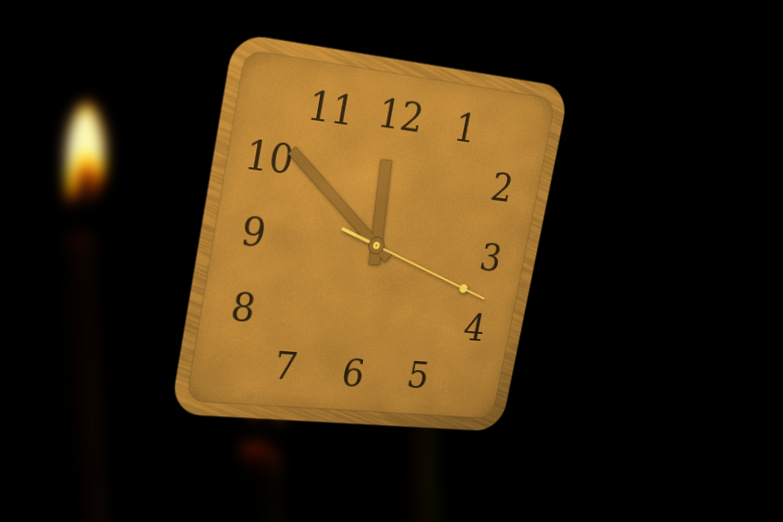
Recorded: 11 h 51 min 18 s
